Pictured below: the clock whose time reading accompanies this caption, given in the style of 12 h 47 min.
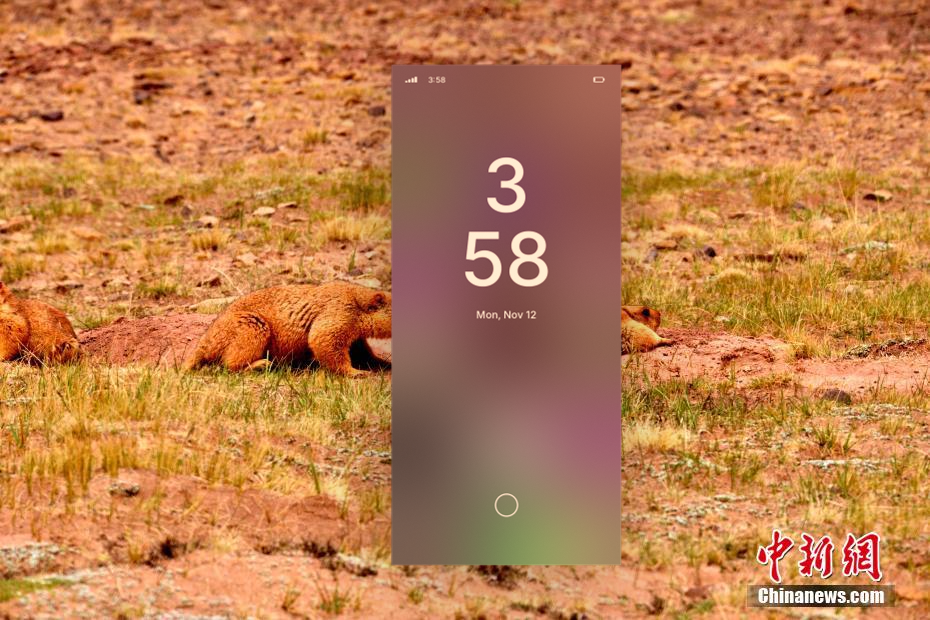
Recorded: 3 h 58 min
